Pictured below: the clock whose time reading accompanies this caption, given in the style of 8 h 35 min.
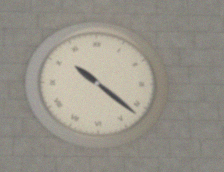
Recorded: 10 h 22 min
